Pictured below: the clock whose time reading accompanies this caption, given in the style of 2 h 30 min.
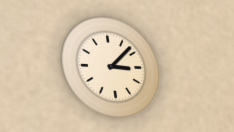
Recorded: 3 h 08 min
